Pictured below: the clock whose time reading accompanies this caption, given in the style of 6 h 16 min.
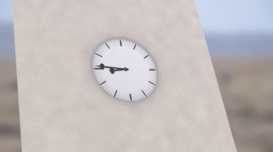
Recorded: 8 h 46 min
